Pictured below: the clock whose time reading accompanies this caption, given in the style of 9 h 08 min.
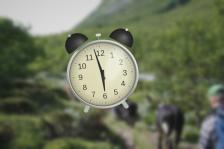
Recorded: 5 h 58 min
